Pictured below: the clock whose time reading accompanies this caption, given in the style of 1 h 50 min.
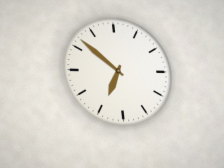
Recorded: 6 h 52 min
